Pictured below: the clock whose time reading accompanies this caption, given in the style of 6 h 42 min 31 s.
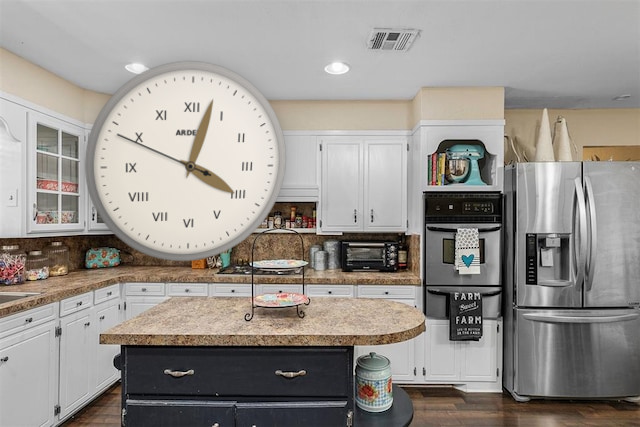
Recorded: 4 h 02 min 49 s
